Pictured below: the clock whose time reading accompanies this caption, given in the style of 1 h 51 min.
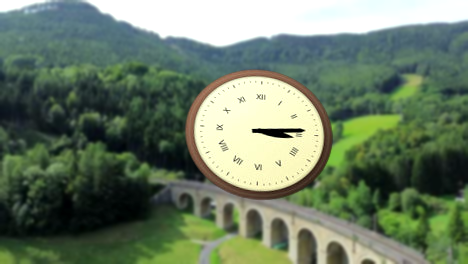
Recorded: 3 h 14 min
